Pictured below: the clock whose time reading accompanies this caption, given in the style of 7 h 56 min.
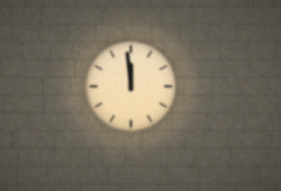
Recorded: 11 h 59 min
